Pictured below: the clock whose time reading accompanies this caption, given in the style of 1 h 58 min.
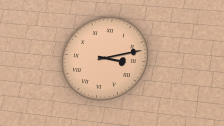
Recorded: 3 h 12 min
